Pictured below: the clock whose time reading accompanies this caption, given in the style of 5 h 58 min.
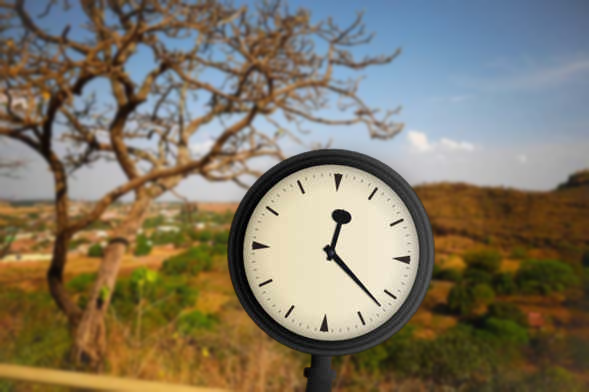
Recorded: 12 h 22 min
